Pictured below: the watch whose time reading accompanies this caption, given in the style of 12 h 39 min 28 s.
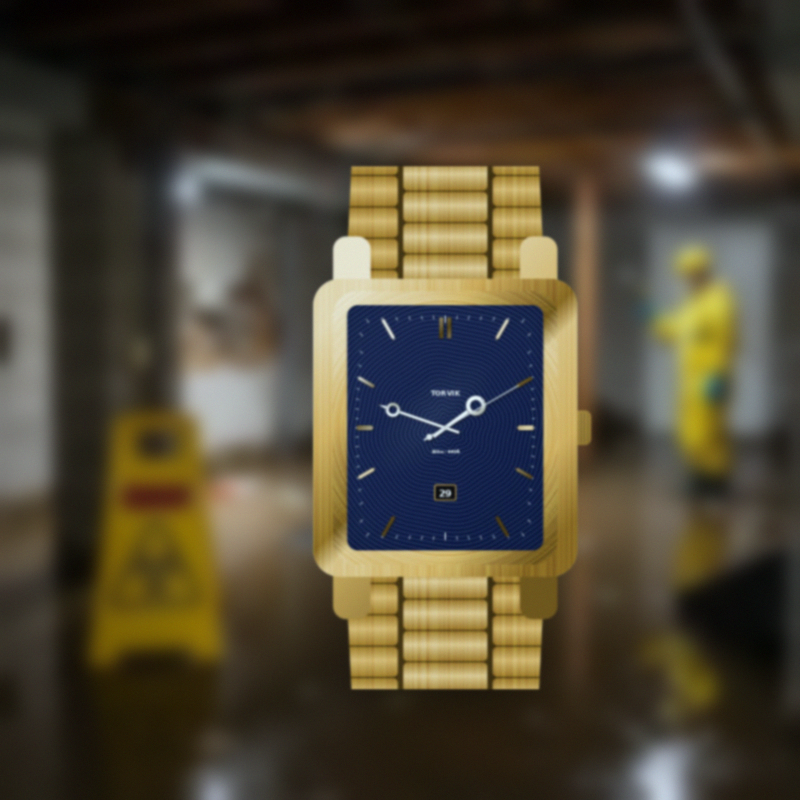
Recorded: 1 h 48 min 10 s
